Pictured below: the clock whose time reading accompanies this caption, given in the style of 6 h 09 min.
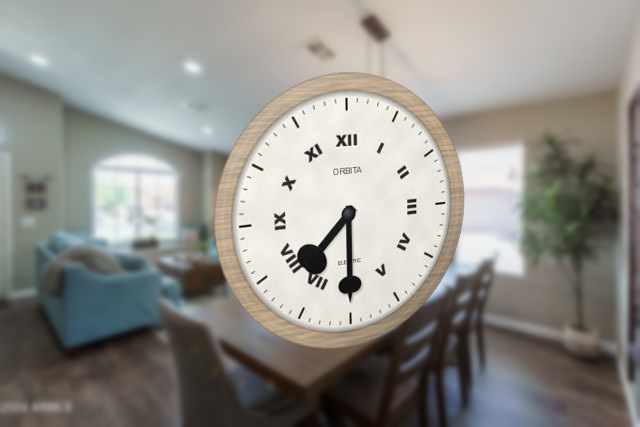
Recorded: 7 h 30 min
